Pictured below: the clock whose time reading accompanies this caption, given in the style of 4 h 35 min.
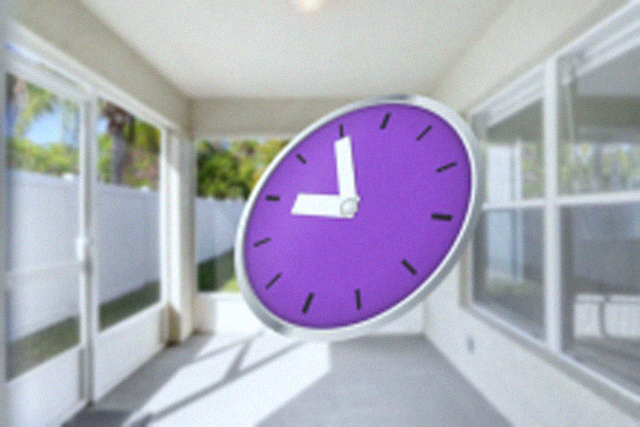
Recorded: 8 h 55 min
